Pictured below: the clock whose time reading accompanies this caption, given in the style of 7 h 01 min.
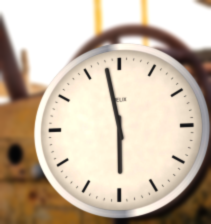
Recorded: 5 h 58 min
